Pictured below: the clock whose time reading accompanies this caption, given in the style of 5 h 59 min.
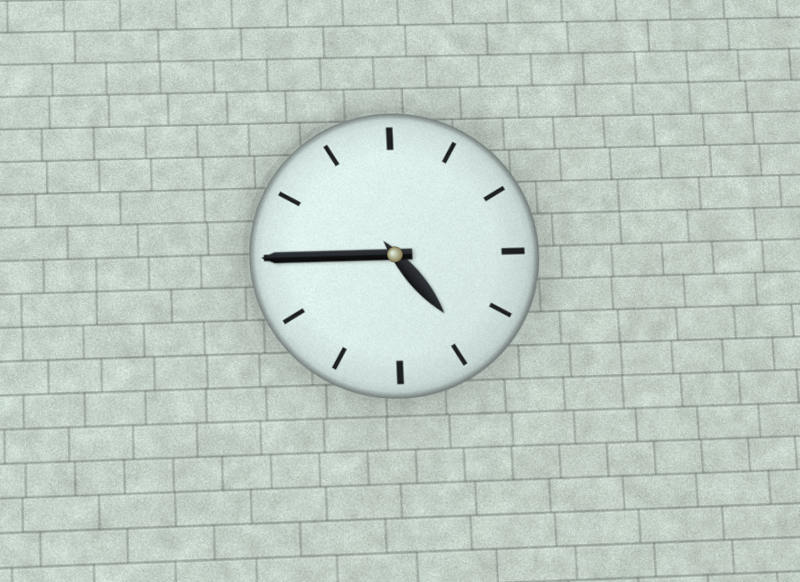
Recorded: 4 h 45 min
